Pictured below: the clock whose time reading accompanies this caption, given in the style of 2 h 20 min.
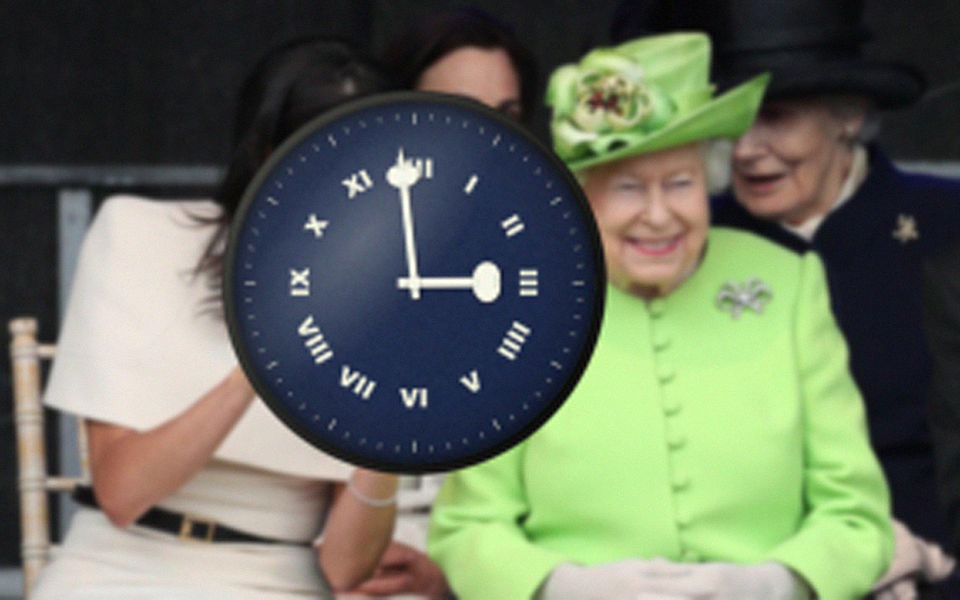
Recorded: 2 h 59 min
